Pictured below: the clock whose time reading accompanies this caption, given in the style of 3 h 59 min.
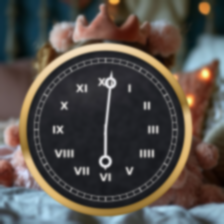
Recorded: 6 h 01 min
